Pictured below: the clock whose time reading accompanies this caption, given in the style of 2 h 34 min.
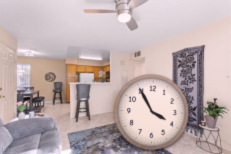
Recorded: 3 h 55 min
